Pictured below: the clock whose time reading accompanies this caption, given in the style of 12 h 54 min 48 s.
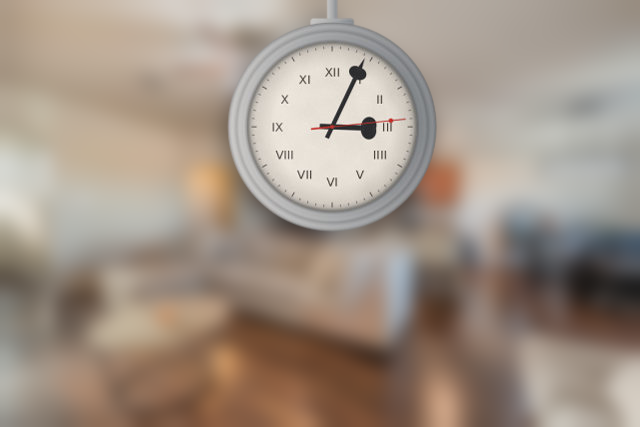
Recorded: 3 h 04 min 14 s
